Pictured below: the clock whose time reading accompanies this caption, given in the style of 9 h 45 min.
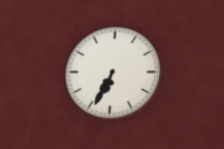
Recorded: 6 h 34 min
